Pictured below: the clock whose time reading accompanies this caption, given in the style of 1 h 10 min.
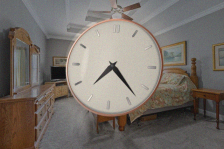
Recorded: 7 h 23 min
